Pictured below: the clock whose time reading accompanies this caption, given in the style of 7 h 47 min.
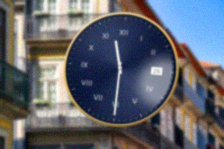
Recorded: 11 h 30 min
